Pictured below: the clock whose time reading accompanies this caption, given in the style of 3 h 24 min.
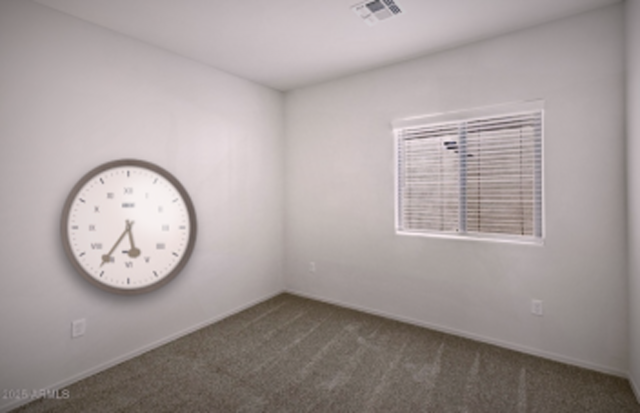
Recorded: 5 h 36 min
